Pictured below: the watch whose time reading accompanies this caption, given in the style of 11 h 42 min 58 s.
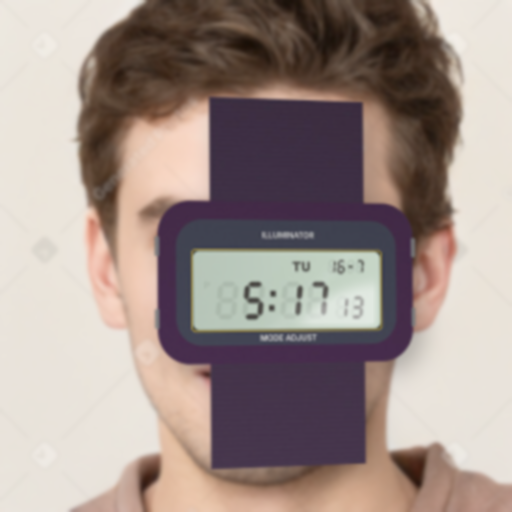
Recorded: 5 h 17 min 13 s
